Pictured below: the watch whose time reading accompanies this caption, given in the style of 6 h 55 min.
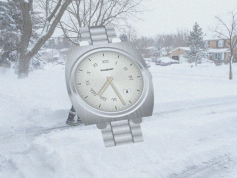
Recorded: 7 h 27 min
